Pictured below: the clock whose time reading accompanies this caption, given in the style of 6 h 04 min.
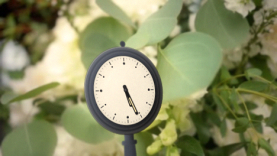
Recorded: 5 h 26 min
